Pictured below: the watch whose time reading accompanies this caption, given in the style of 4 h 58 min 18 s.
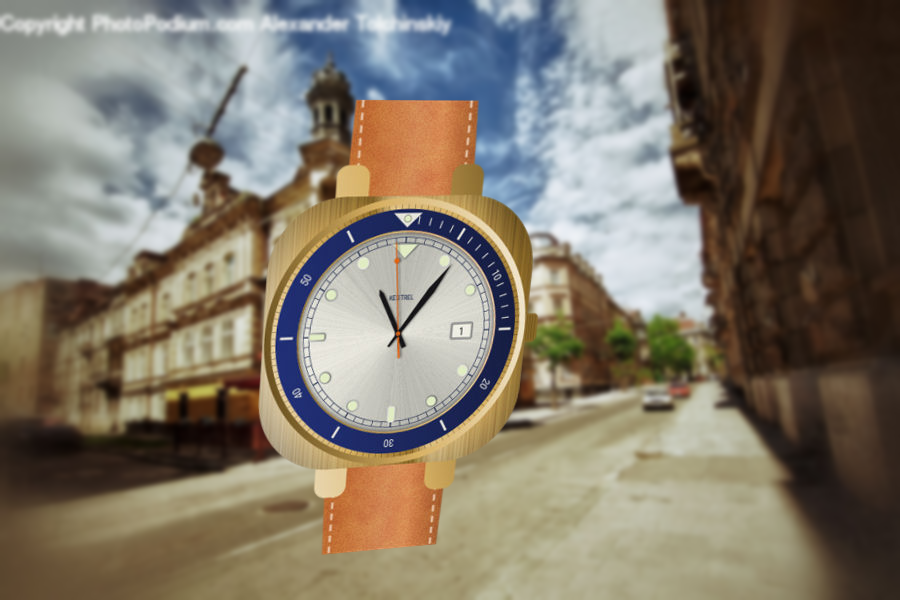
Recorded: 11 h 05 min 59 s
